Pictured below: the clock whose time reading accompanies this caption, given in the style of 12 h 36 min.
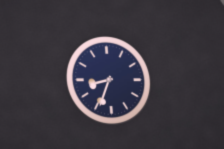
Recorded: 8 h 34 min
